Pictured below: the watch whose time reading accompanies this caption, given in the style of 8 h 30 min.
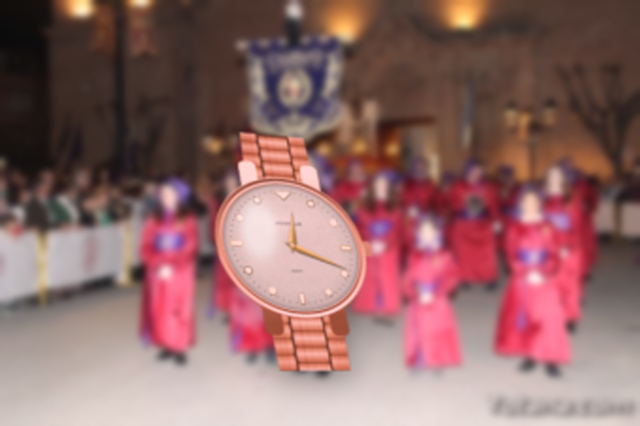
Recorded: 12 h 19 min
